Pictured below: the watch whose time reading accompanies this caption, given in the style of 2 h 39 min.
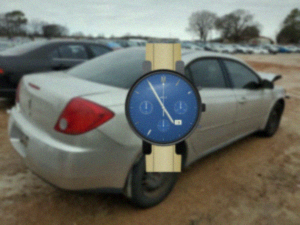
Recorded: 4 h 55 min
